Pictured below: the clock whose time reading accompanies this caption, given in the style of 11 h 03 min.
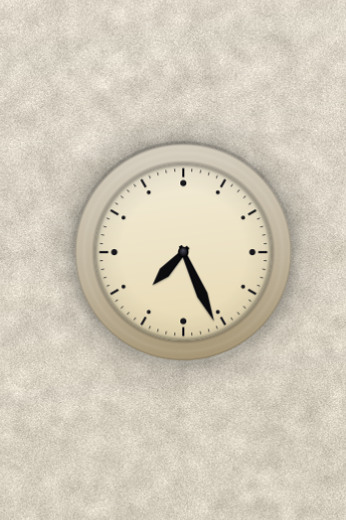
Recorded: 7 h 26 min
